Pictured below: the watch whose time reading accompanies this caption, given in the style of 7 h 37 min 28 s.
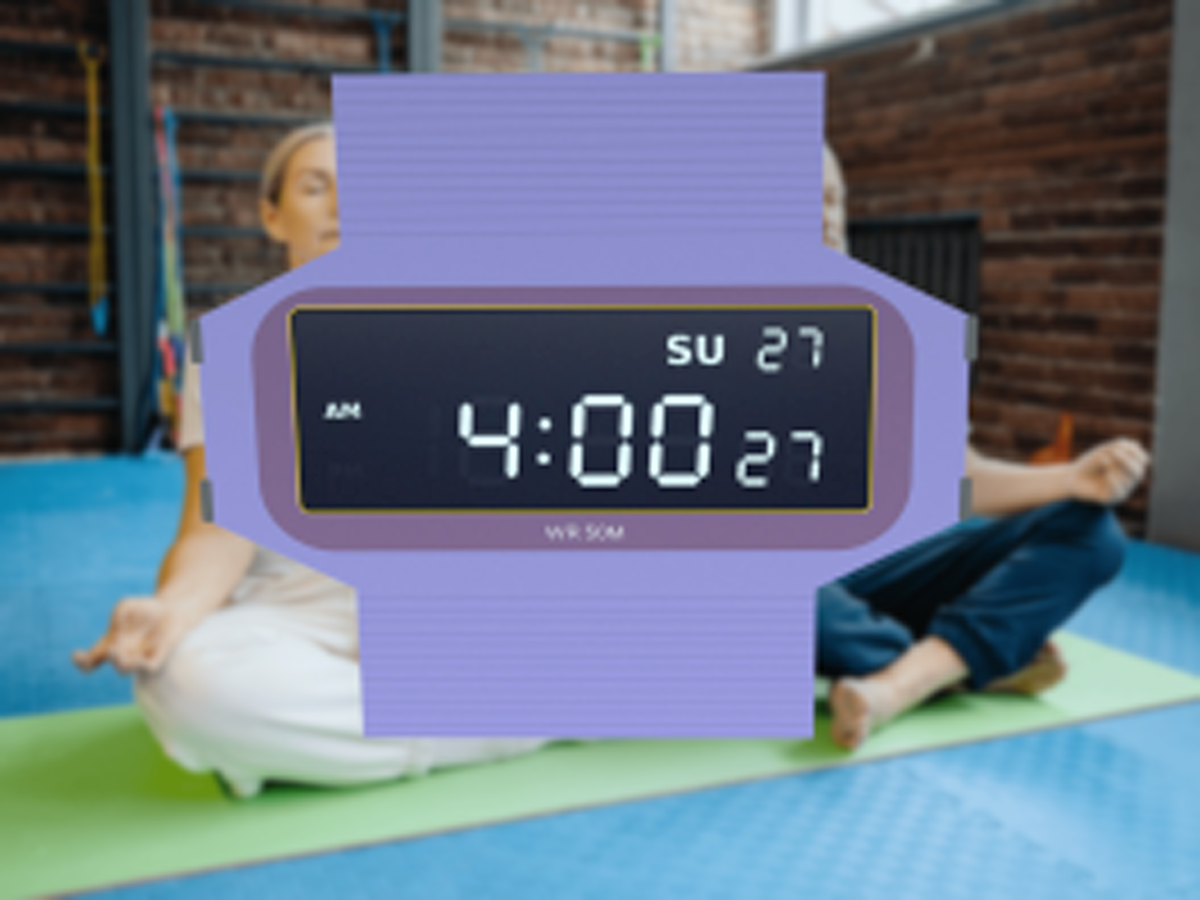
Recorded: 4 h 00 min 27 s
